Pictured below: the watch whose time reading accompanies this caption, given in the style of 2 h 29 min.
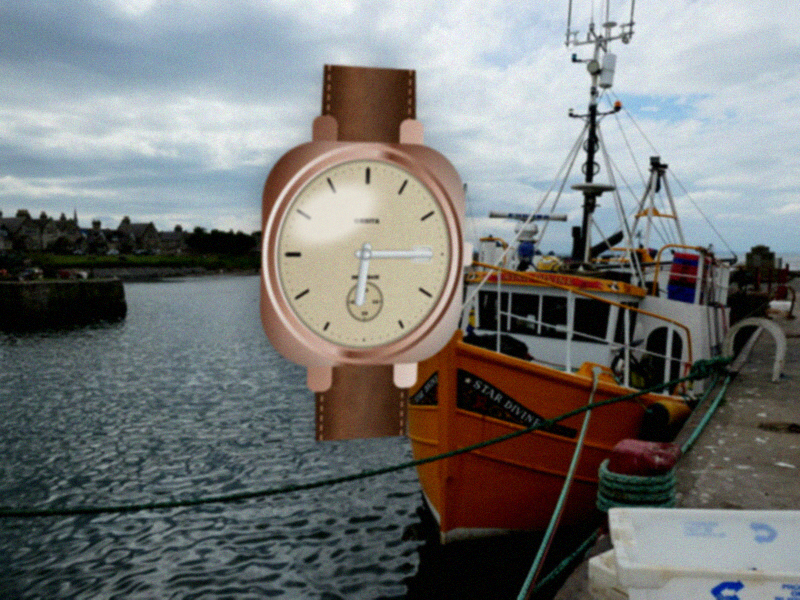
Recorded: 6 h 15 min
